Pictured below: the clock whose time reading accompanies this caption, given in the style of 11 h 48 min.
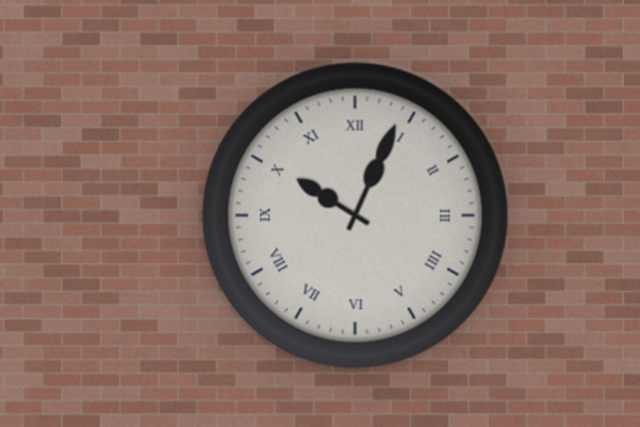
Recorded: 10 h 04 min
